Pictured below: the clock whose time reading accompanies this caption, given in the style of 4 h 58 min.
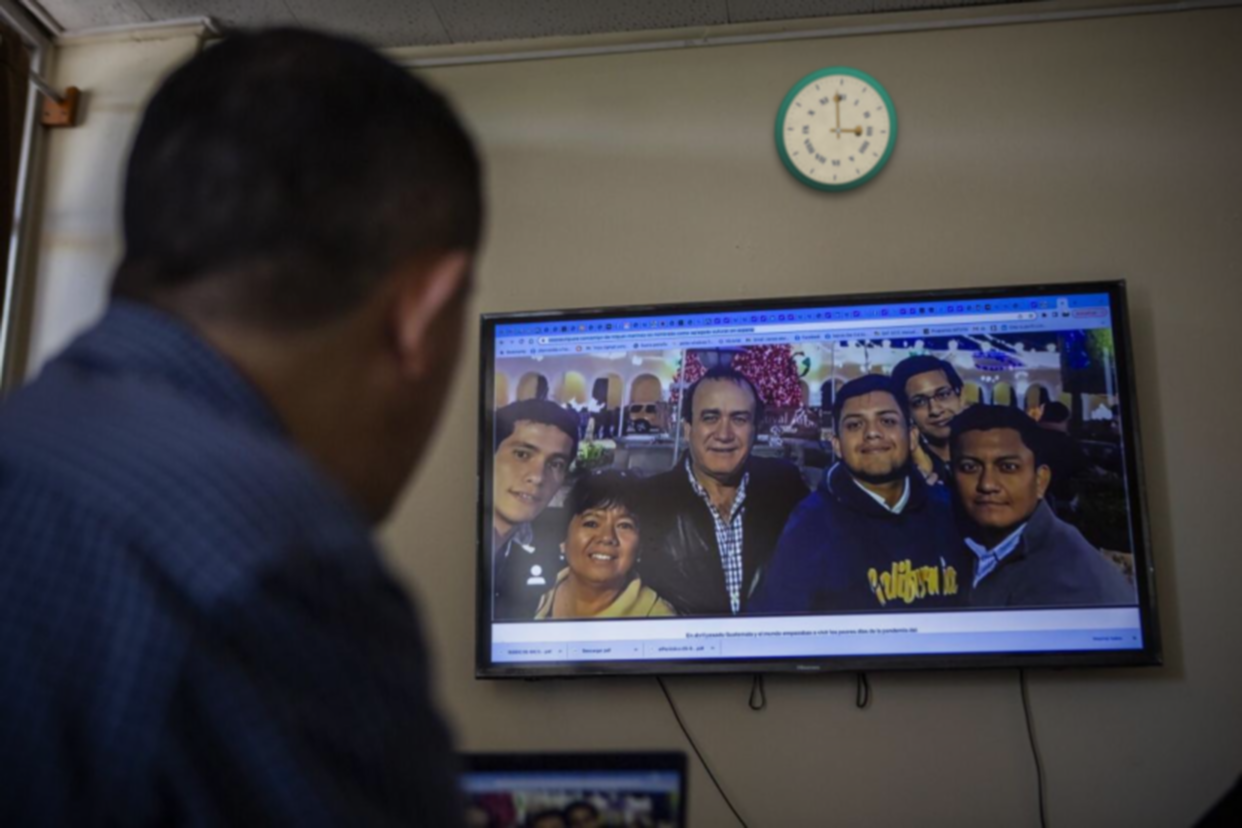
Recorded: 2 h 59 min
